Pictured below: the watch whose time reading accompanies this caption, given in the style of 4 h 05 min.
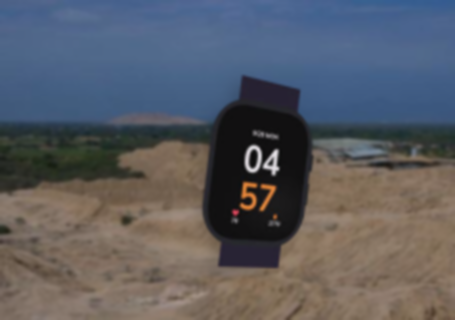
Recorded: 4 h 57 min
